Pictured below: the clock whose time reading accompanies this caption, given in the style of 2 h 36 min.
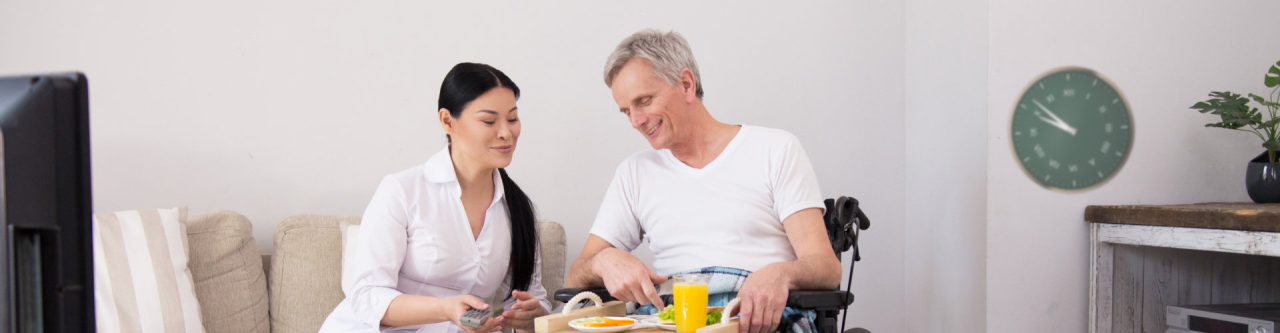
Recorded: 9 h 52 min
